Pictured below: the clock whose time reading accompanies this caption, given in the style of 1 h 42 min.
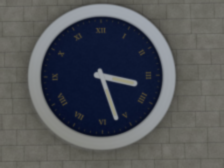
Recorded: 3 h 27 min
